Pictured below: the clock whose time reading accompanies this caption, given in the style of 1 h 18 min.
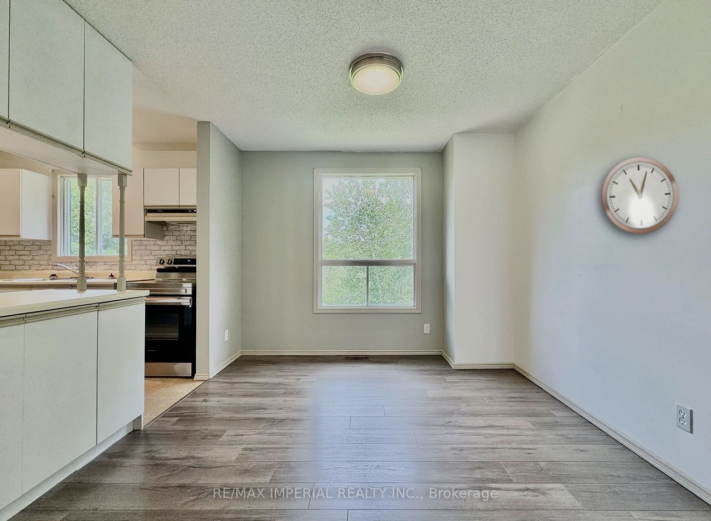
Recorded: 11 h 03 min
